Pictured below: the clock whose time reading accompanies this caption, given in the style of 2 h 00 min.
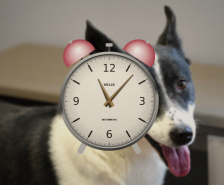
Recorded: 11 h 07 min
